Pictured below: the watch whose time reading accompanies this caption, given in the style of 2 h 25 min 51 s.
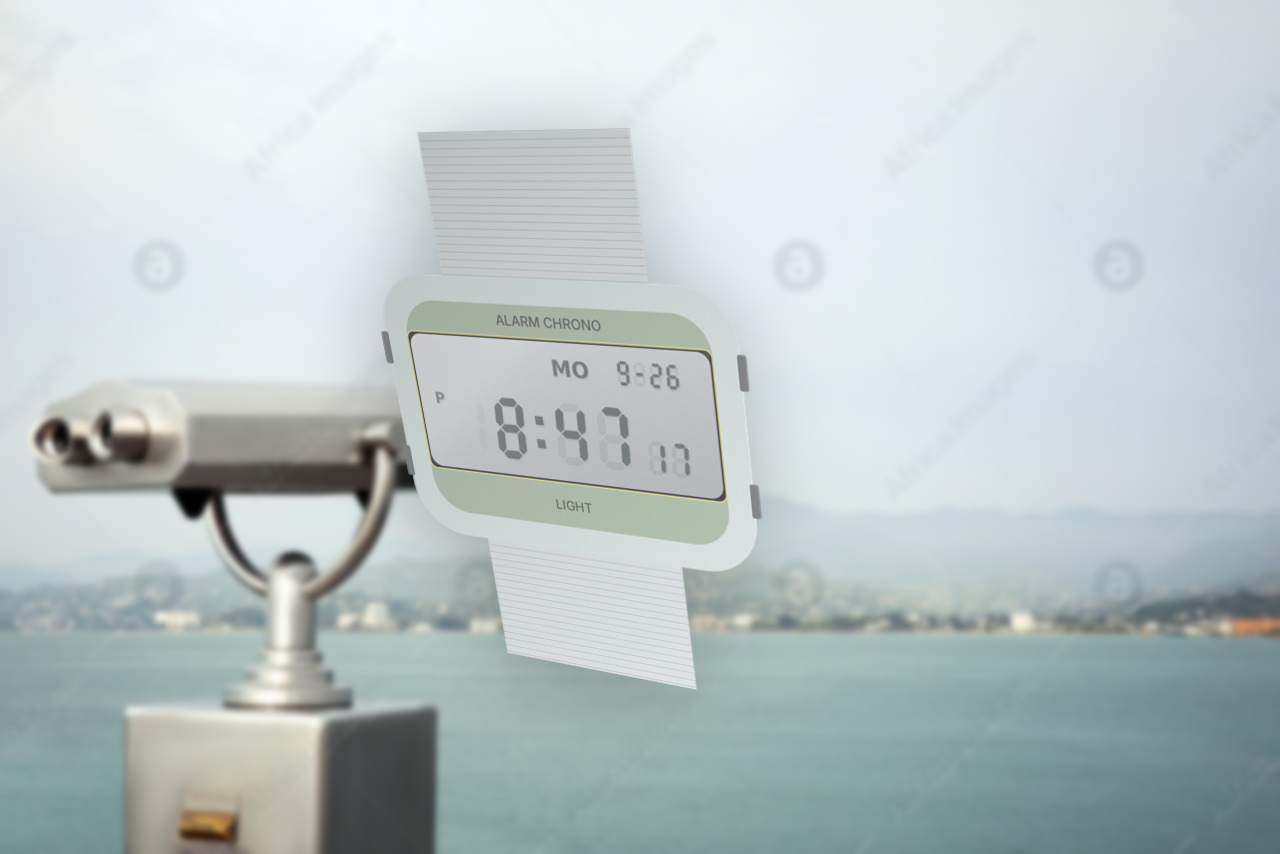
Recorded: 8 h 47 min 17 s
